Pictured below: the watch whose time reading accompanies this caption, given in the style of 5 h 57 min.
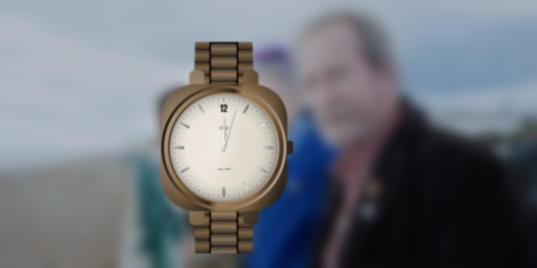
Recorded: 12 h 03 min
